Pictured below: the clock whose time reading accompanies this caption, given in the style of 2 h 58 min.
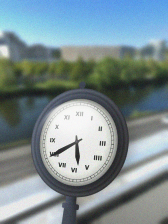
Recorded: 5 h 40 min
